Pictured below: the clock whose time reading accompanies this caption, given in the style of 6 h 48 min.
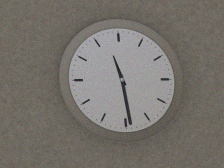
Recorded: 11 h 29 min
